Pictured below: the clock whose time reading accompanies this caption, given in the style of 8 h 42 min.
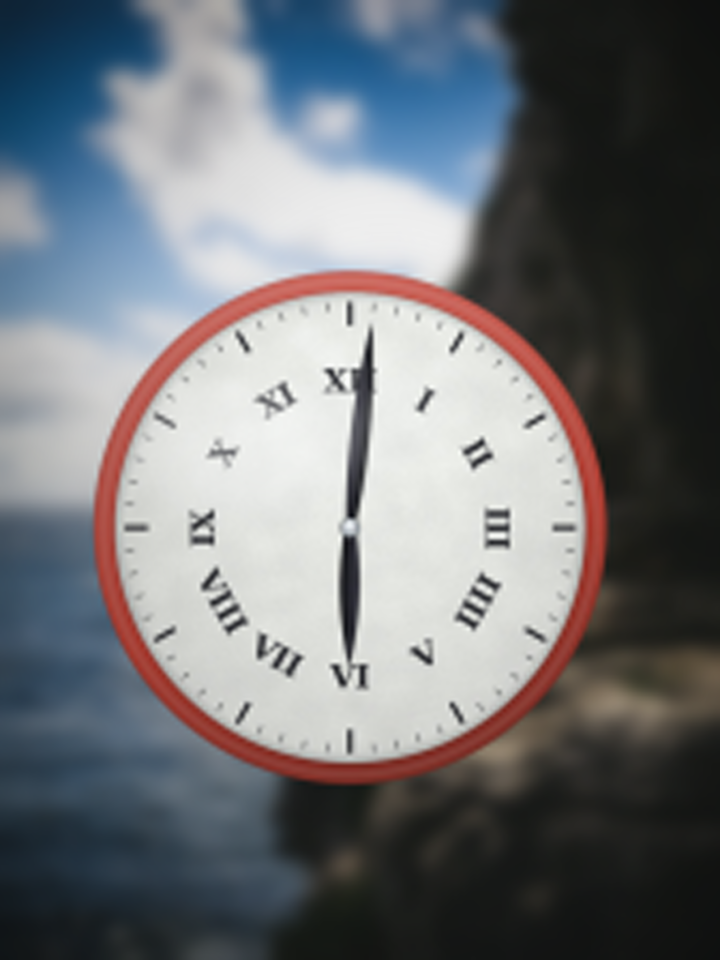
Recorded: 6 h 01 min
